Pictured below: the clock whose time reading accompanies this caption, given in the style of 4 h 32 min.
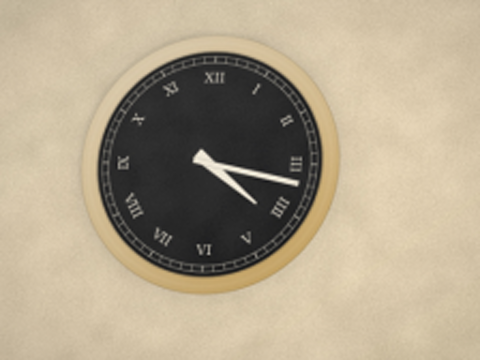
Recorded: 4 h 17 min
